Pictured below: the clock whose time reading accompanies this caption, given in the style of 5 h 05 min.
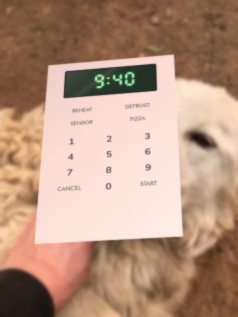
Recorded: 9 h 40 min
